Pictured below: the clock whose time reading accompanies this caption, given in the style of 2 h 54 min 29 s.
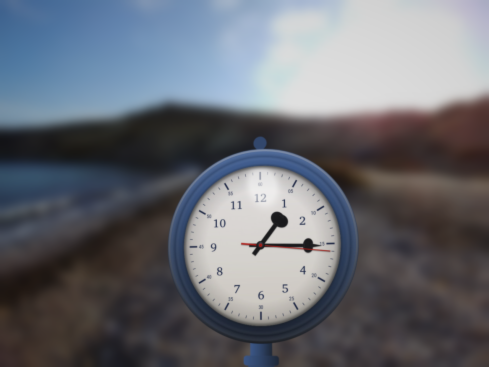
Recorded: 1 h 15 min 16 s
